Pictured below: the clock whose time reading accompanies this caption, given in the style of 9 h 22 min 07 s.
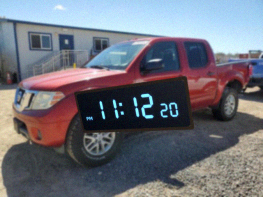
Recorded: 11 h 12 min 20 s
